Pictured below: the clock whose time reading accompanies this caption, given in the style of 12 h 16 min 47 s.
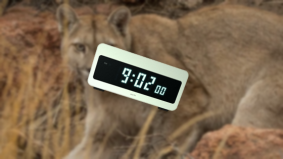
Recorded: 9 h 02 min 00 s
